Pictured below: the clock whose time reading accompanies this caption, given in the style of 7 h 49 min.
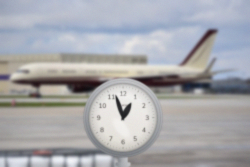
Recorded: 12 h 57 min
